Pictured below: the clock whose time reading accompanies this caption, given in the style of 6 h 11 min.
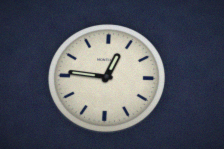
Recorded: 12 h 46 min
